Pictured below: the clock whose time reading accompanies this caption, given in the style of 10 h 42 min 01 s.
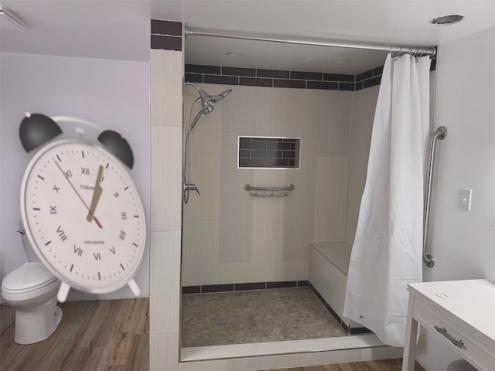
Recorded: 1 h 03 min 54 s
